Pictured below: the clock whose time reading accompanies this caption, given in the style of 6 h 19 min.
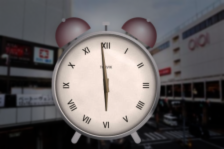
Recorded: 5 h 59 min
